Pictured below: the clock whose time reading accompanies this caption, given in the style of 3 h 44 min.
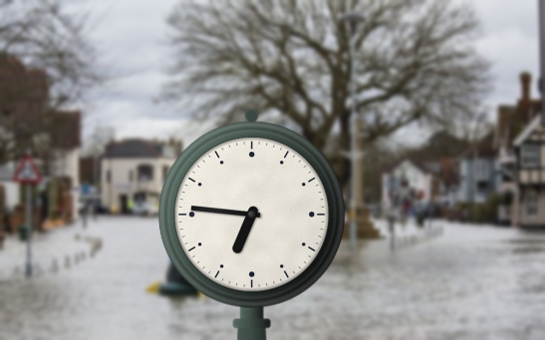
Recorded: 6 h 46 min
